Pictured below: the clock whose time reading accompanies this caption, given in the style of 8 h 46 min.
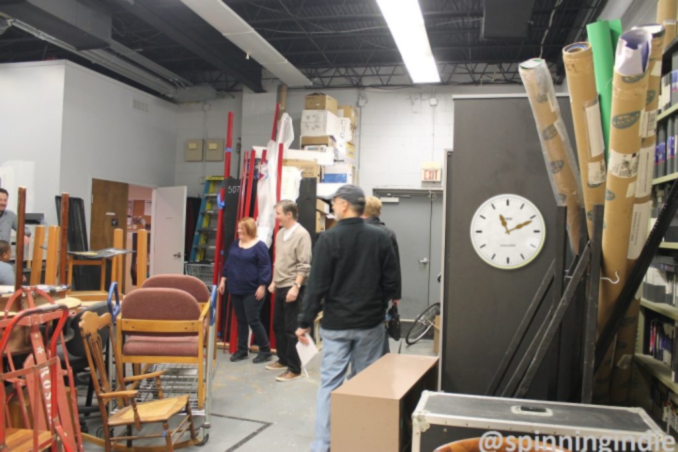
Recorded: 11 h 11 min
